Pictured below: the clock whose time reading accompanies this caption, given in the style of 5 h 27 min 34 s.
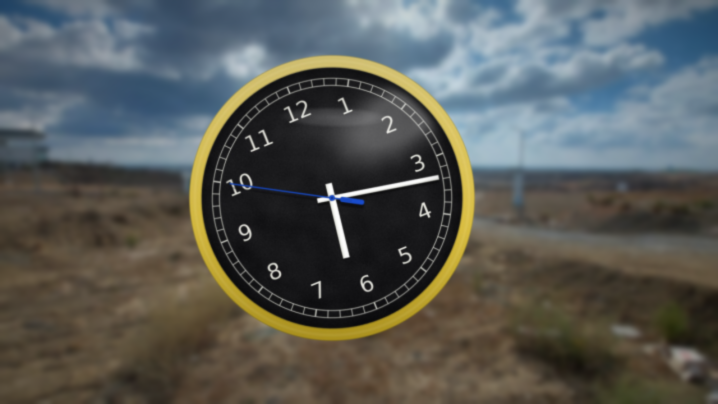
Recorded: 6 h 16 min 50 s
